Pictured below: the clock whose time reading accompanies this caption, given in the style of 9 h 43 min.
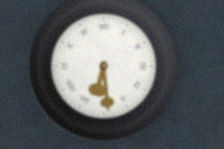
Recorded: 6 h 29 min
